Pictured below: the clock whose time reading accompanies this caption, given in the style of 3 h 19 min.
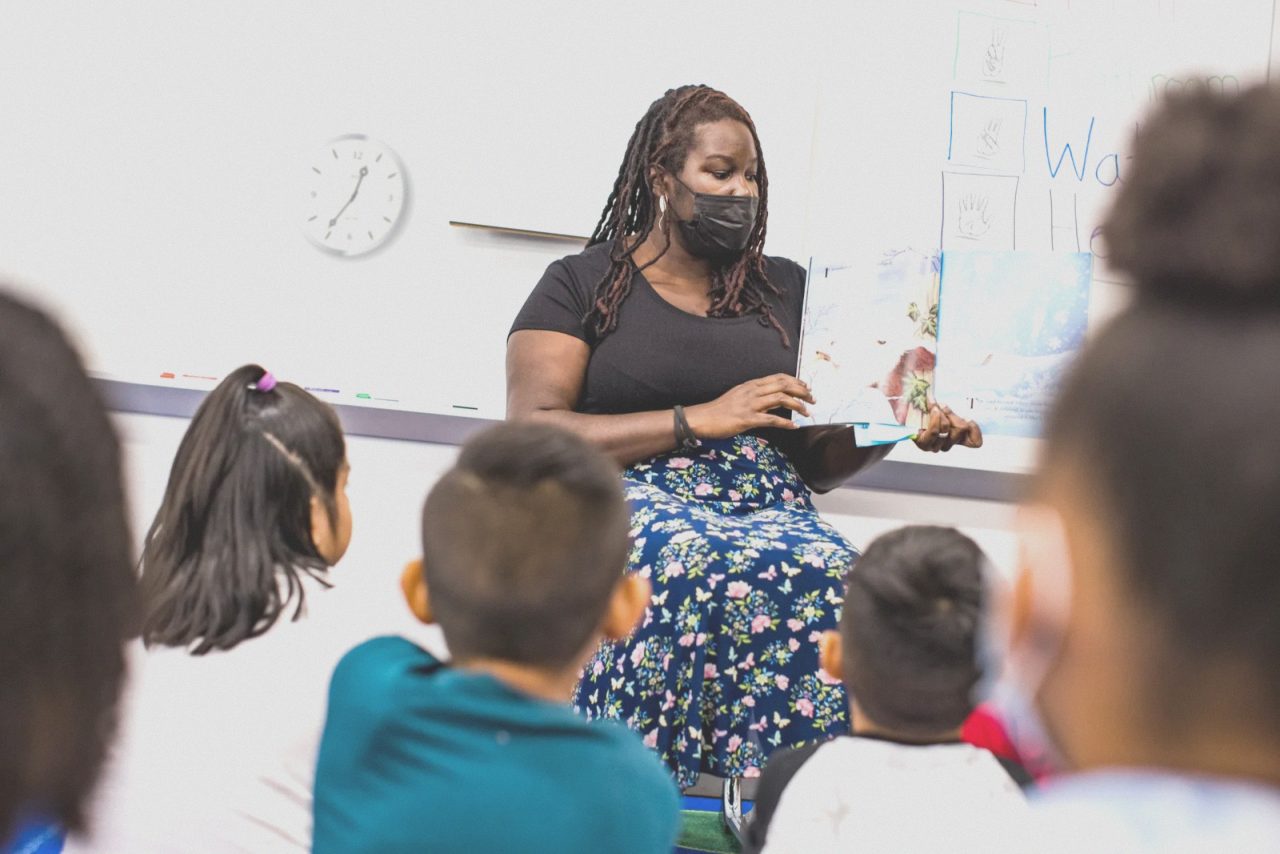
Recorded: 12 h 36 min
